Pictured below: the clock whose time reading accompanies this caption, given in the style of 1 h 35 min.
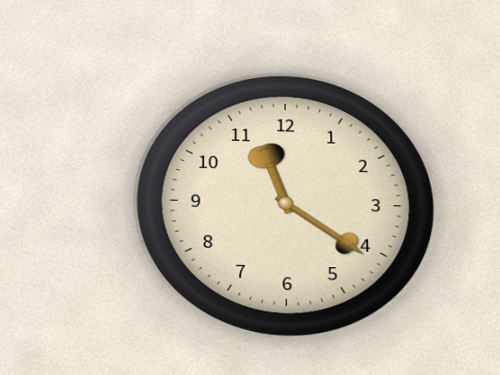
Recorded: 11 h 21 min
